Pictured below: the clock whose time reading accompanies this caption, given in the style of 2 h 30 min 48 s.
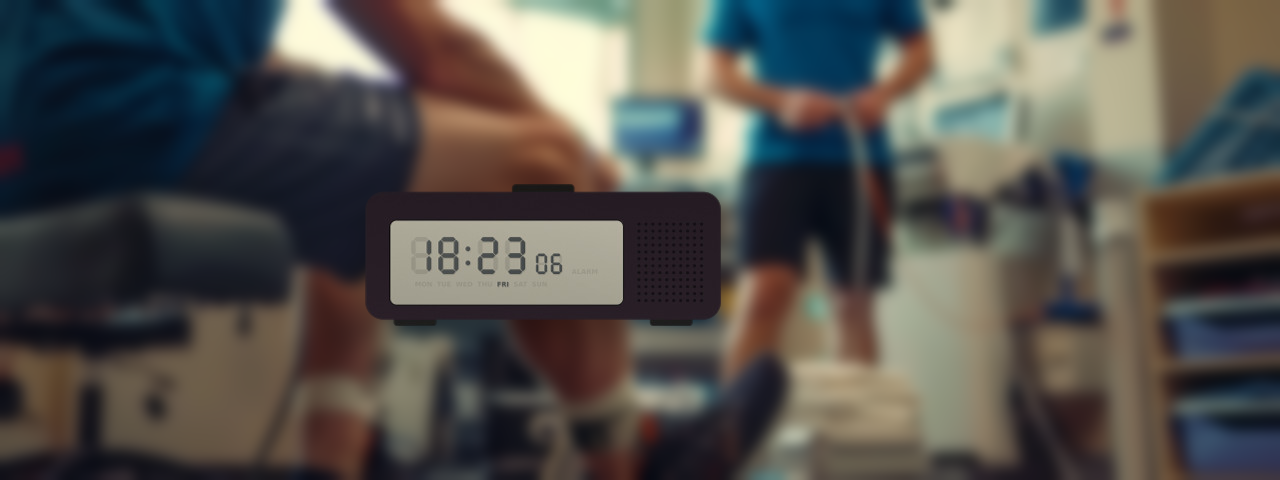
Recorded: 18 h 23 min 06 s
